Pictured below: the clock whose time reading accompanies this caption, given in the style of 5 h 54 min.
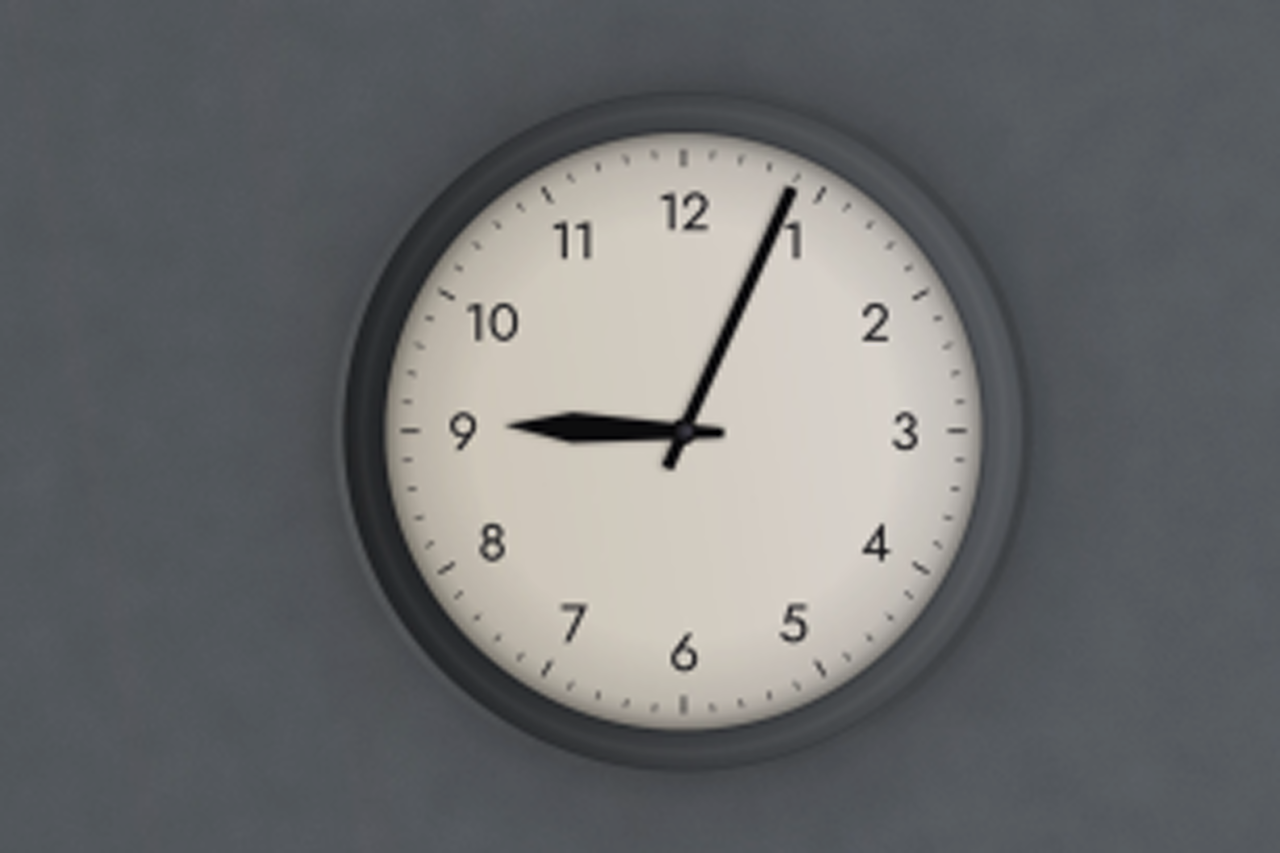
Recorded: 9 h 04 min
